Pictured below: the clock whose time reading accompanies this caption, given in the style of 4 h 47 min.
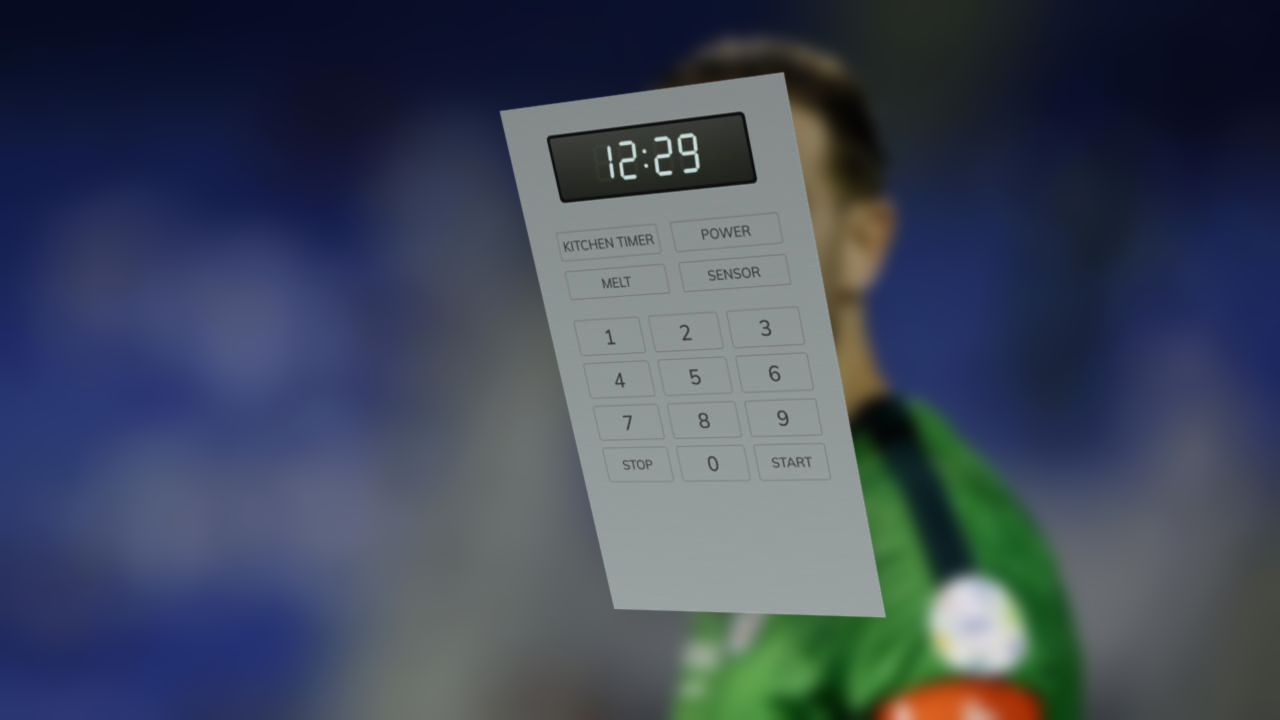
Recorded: 12 h 29 min
